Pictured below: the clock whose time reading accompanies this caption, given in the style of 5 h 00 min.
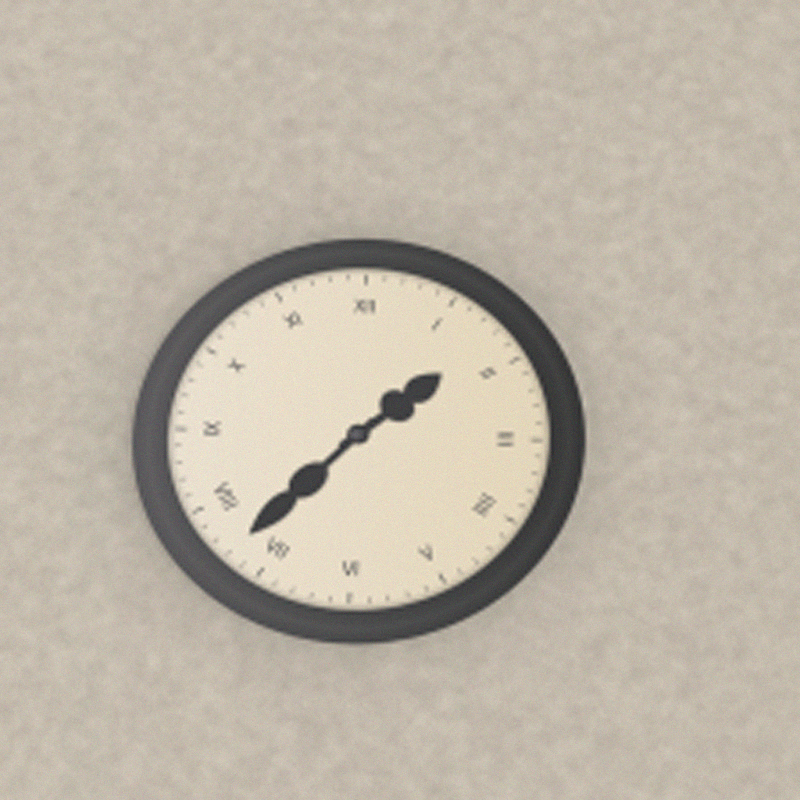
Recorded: 1 h 37 min
